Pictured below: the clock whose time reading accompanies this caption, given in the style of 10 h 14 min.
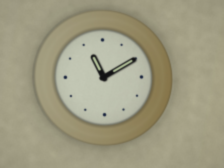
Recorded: 11 h 10 min
